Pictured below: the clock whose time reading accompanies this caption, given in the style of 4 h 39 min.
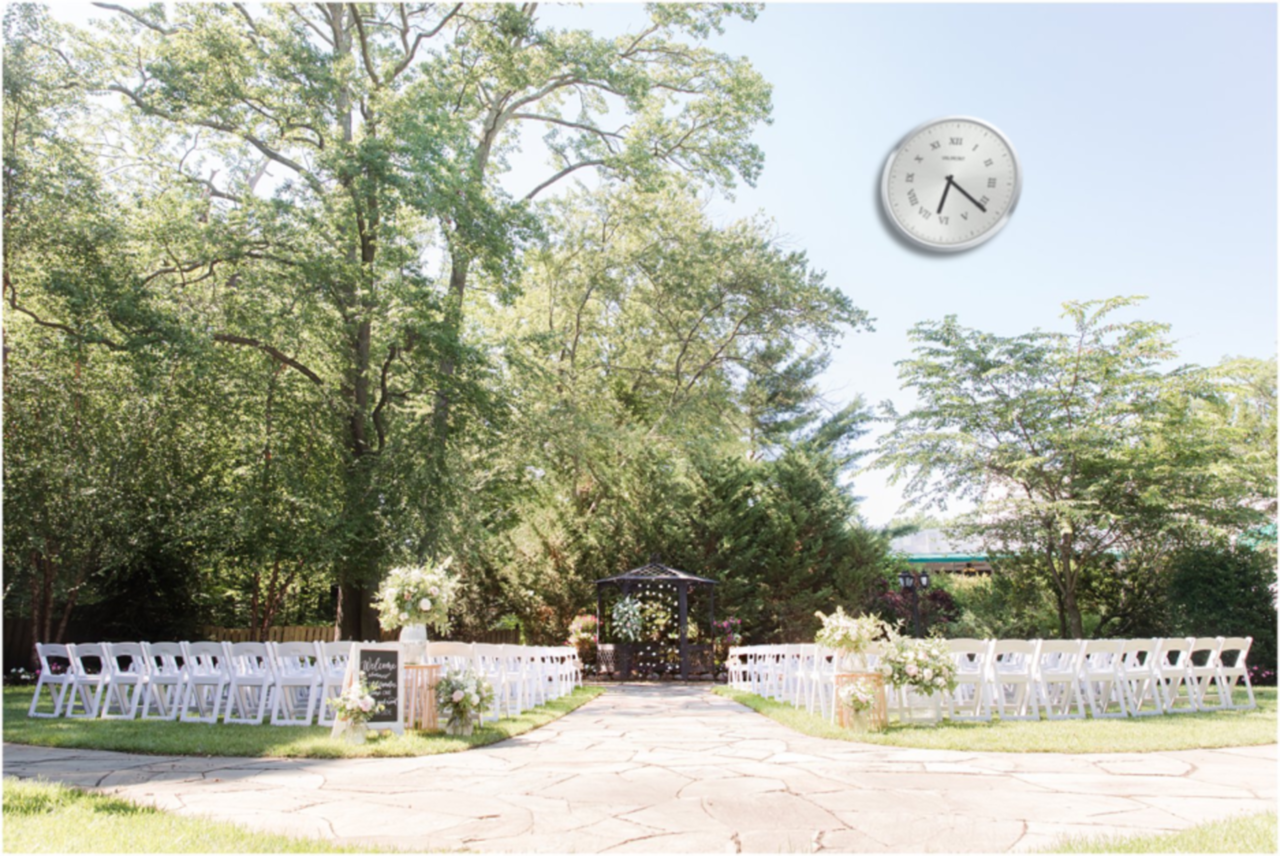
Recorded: 6 h 21 min
